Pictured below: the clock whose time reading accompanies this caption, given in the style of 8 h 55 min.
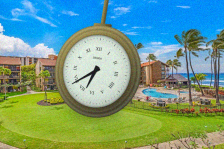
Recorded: 6 h 39 min
